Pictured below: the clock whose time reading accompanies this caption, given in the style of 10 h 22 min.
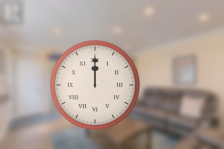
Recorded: 12 h 00 min
